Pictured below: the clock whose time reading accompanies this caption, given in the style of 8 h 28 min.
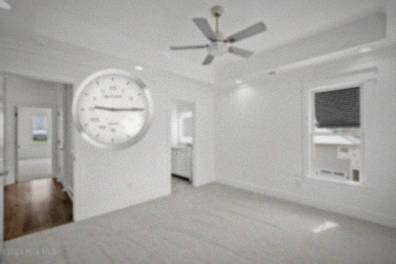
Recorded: 9 h 15 min
